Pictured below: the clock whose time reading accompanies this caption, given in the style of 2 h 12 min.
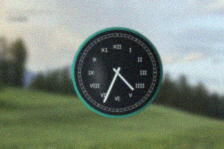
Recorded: 4 h 34 min
